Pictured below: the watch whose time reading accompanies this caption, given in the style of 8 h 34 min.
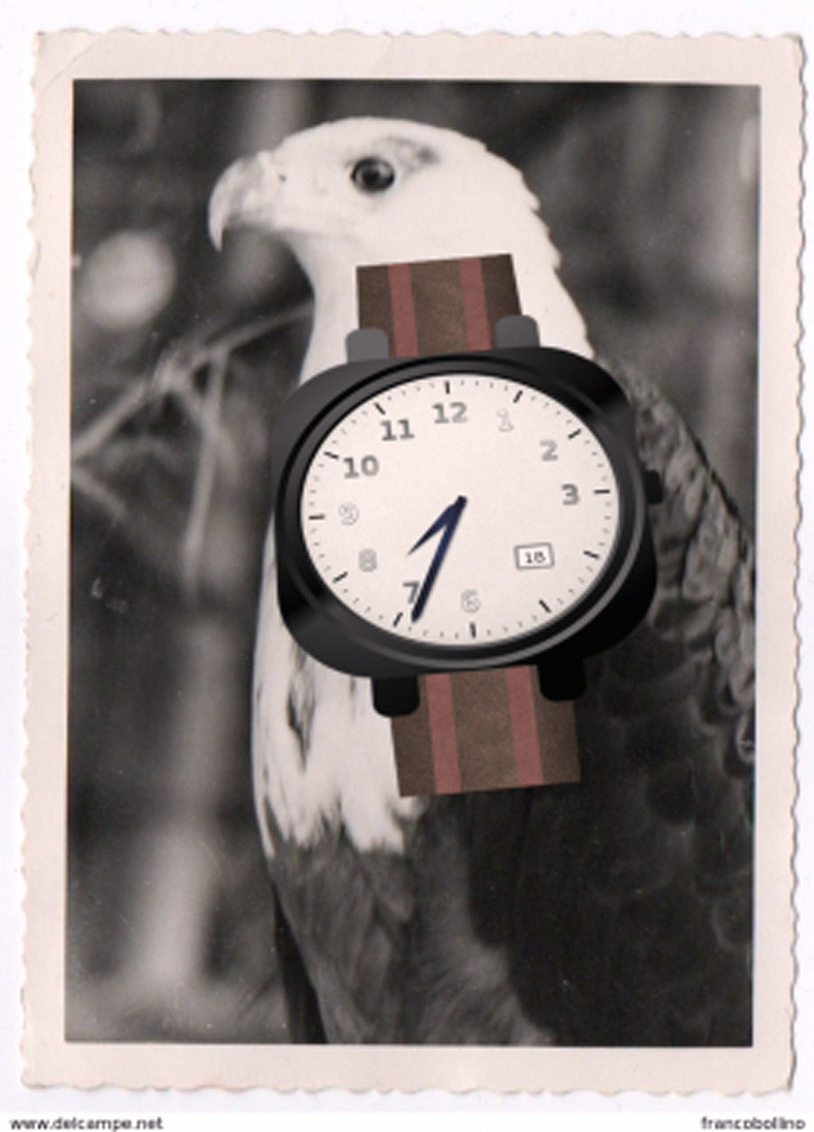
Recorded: 7 h 34 min
